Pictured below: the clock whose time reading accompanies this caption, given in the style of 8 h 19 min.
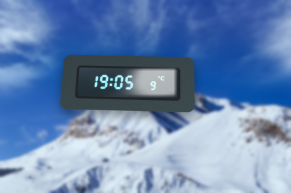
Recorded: 19 h 05 min
